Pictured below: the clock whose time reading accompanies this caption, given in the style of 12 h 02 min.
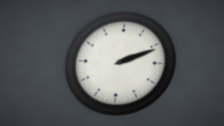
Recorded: 2 h 11 min
